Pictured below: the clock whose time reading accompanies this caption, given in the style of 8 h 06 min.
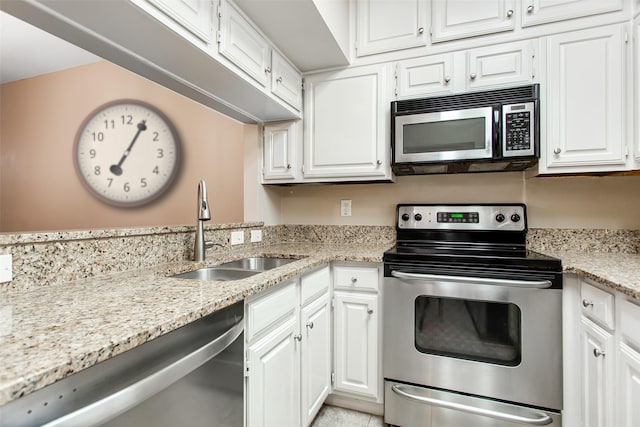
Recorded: 7 h 05 min
